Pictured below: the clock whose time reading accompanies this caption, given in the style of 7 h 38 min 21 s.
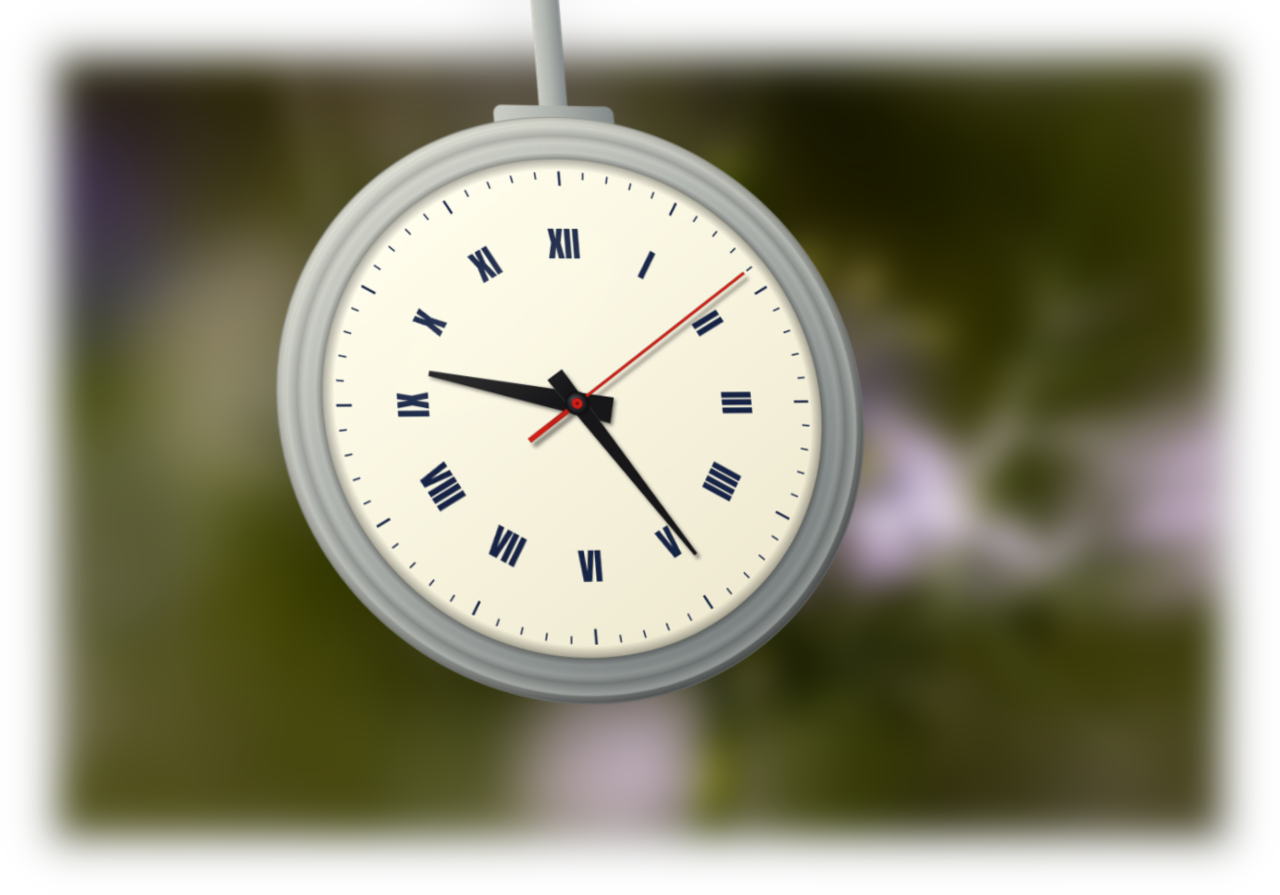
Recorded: 9 h 24 min 09 s
